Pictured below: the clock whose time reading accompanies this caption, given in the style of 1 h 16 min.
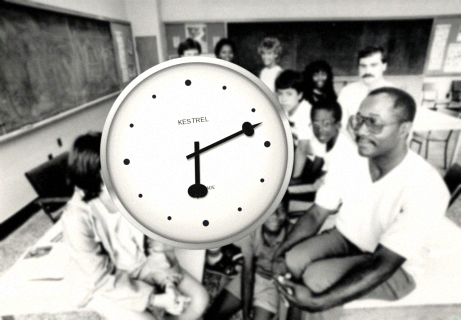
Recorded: 6 h 12 min
